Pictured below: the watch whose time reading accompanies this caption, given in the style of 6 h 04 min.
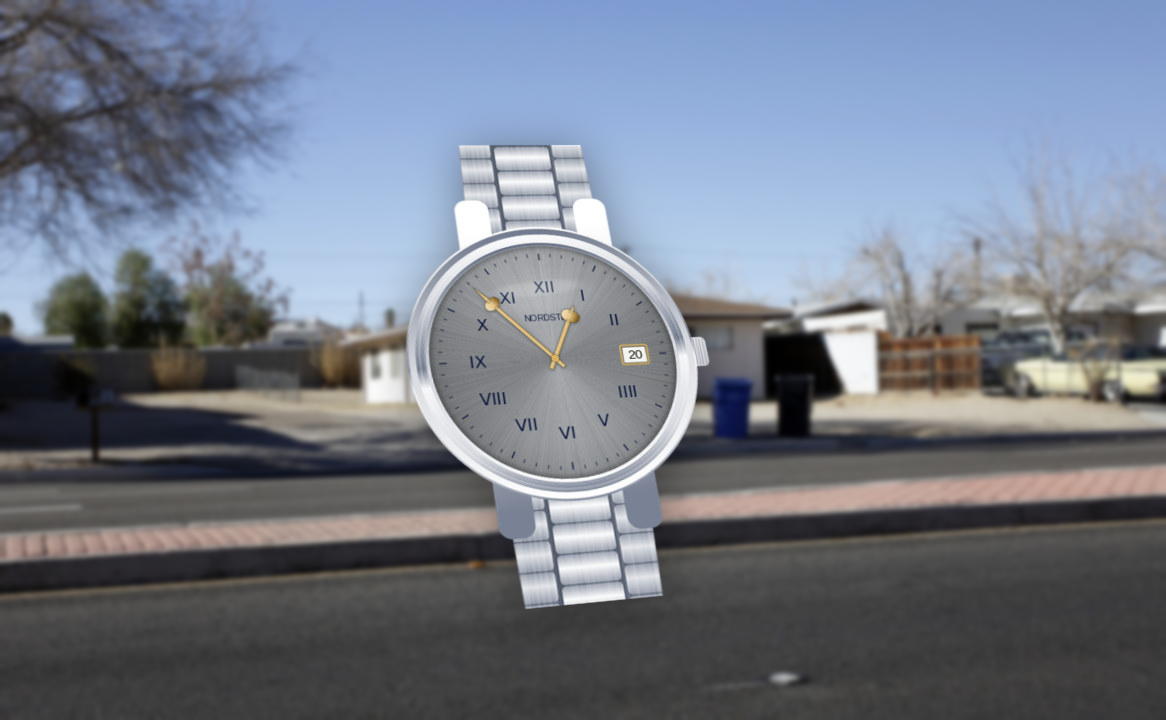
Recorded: 12 h 53 min
